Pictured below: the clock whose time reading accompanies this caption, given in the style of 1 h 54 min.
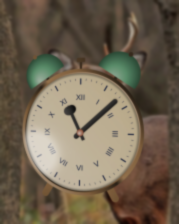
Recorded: 11 h 08 min
